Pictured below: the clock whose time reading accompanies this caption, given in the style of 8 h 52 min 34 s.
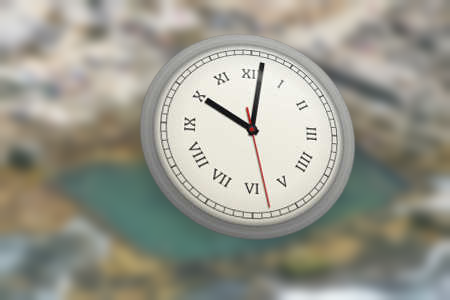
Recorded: 10 h 01 min 28 s
